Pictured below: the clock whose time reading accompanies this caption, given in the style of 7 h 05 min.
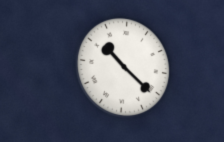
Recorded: 10 h 21 min
